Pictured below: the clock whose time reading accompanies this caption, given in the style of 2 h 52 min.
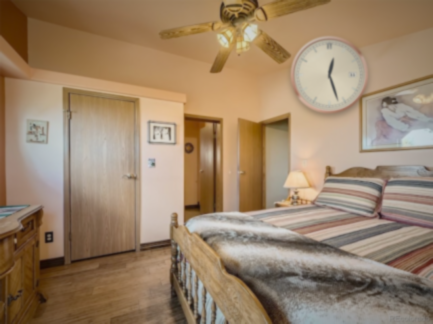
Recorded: 12 h 27 min
